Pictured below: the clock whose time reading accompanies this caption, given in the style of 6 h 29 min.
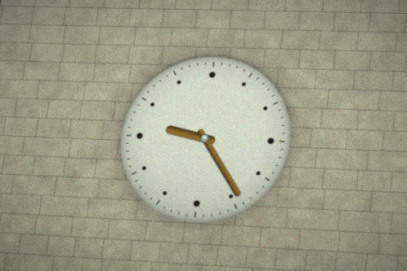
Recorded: 9 h 24 min
